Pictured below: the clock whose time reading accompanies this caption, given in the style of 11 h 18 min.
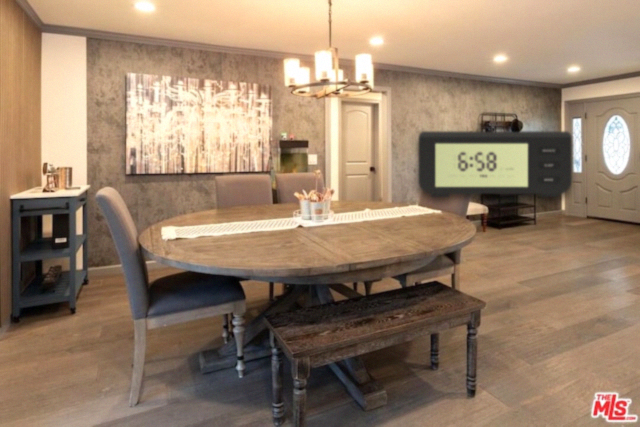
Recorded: 6 h 58 min
